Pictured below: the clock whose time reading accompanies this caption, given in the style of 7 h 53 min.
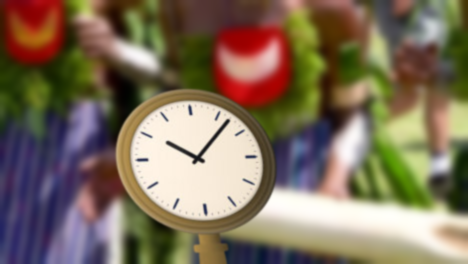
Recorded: 10 h 07 min
